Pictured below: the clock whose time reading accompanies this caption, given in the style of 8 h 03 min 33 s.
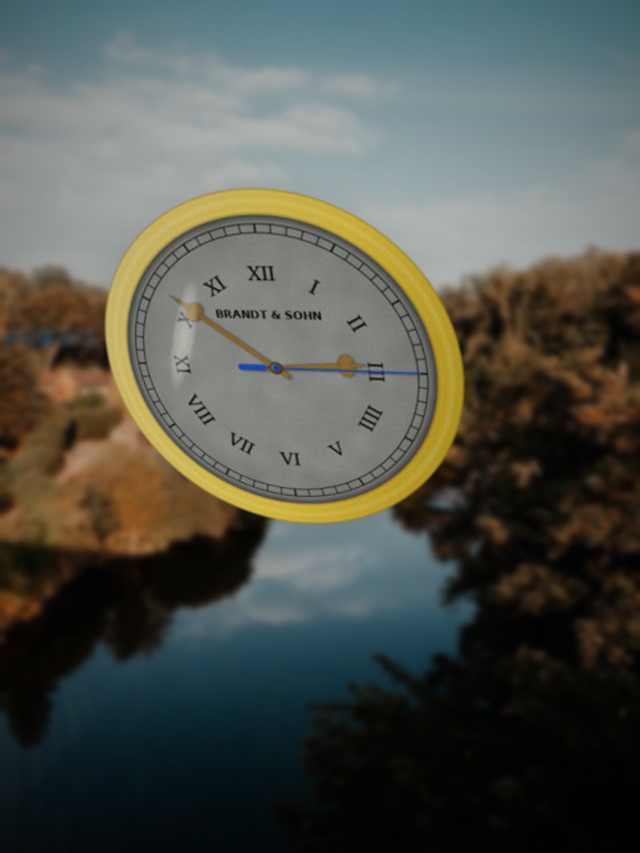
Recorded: 2 h 51 min 15 s
